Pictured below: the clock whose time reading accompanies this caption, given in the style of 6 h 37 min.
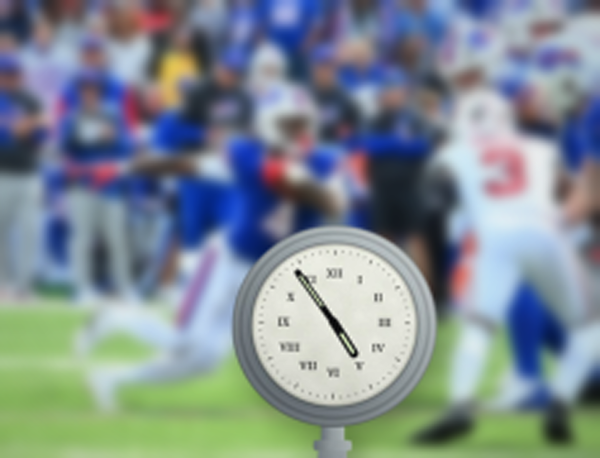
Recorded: 4 h 54 min
